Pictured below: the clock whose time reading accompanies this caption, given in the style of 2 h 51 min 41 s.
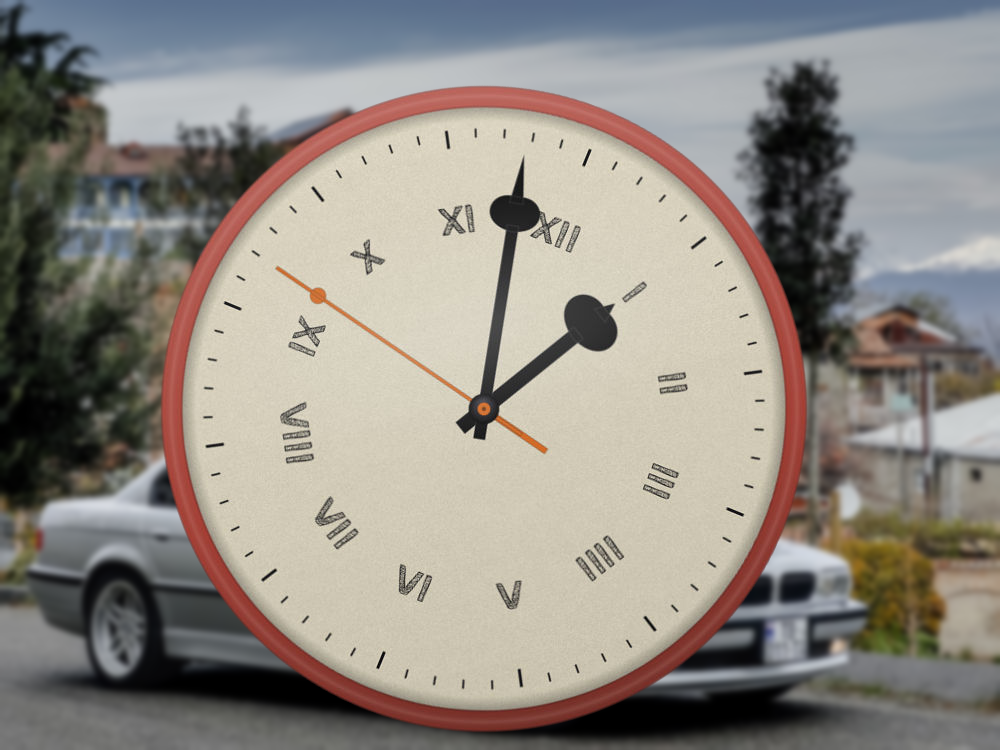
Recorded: 12 h 57 min 47 s
